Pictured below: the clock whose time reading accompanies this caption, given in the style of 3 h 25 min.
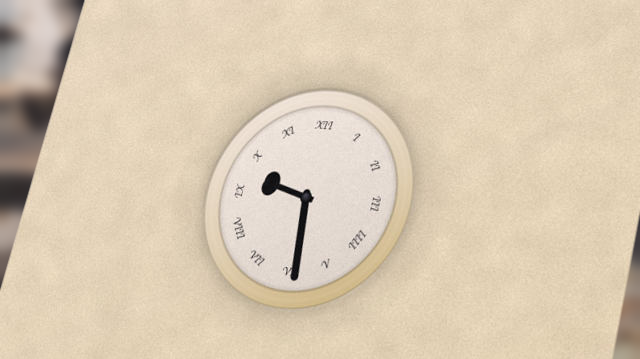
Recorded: 9 h 29 min
